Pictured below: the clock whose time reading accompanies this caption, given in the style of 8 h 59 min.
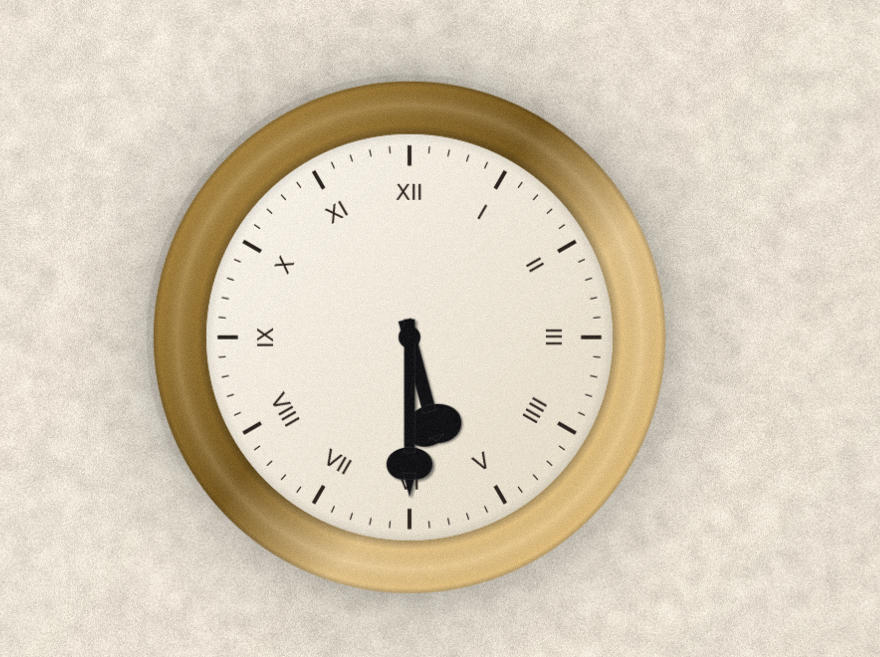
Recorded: 5 h 30 min
